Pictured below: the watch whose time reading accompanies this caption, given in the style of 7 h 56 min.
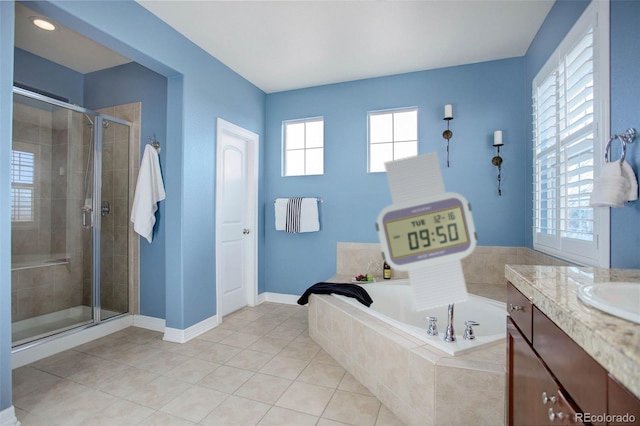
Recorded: 9 h 50 min
